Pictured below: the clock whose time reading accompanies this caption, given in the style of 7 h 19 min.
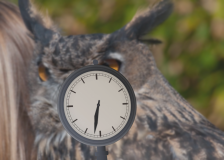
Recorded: 6 h 32 min
